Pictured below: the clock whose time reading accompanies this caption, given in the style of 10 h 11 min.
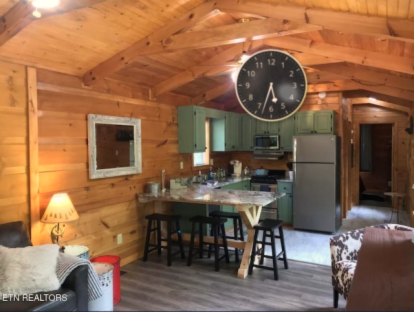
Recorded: 5 h 33 min
